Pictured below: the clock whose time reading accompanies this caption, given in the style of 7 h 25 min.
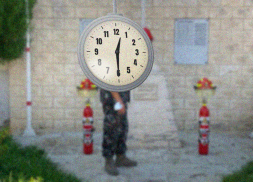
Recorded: 12 h 30 min
